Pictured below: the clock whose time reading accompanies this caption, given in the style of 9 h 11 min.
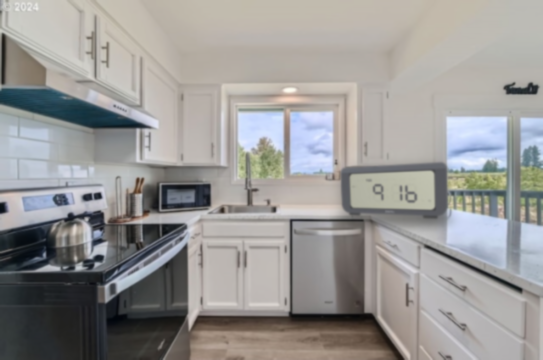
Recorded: 9 h 16 min
